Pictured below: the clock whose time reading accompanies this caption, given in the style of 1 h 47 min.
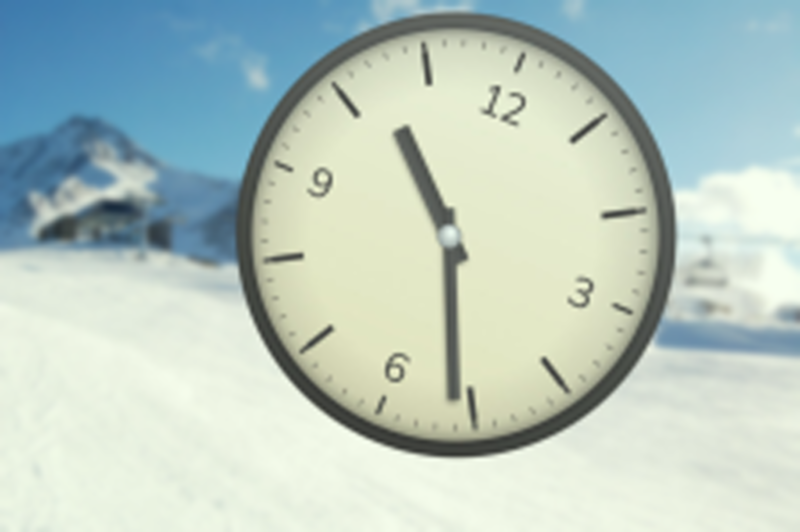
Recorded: 10 h 26 min
